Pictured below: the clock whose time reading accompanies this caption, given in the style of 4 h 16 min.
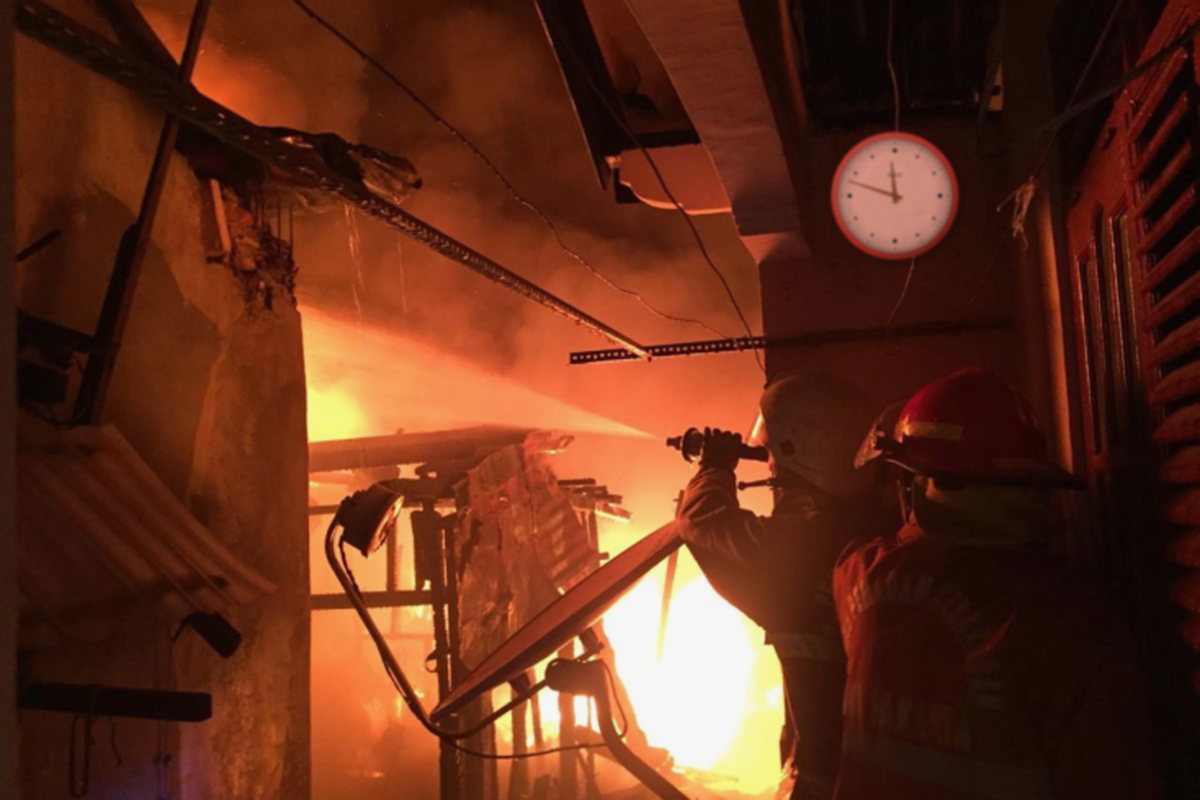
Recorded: 11 h 48 min
